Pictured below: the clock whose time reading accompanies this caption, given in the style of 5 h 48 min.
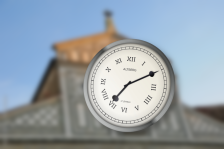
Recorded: 7 h 10 min
